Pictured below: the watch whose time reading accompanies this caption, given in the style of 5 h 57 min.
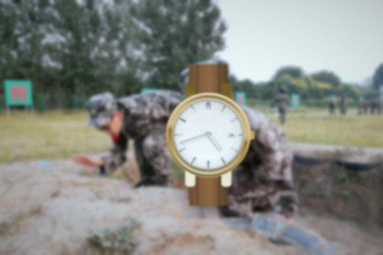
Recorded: 4 h 42 min
